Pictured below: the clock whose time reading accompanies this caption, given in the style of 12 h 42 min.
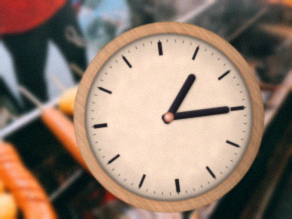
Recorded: 1 h 15 min
